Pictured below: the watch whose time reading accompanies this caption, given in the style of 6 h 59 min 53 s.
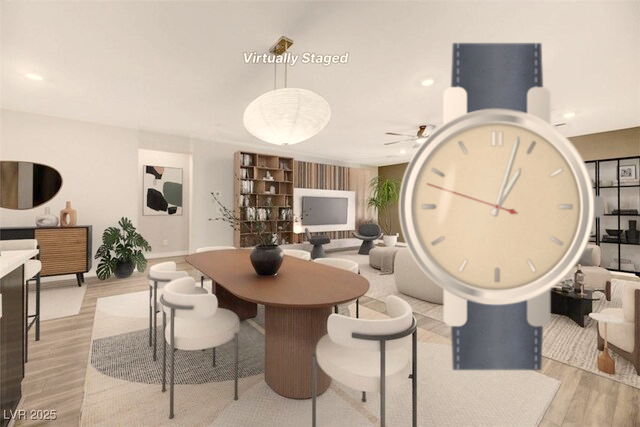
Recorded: 1 h 02 min 48 s
